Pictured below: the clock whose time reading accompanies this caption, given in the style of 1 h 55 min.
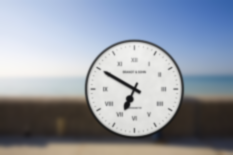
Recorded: 6 h 50 min
